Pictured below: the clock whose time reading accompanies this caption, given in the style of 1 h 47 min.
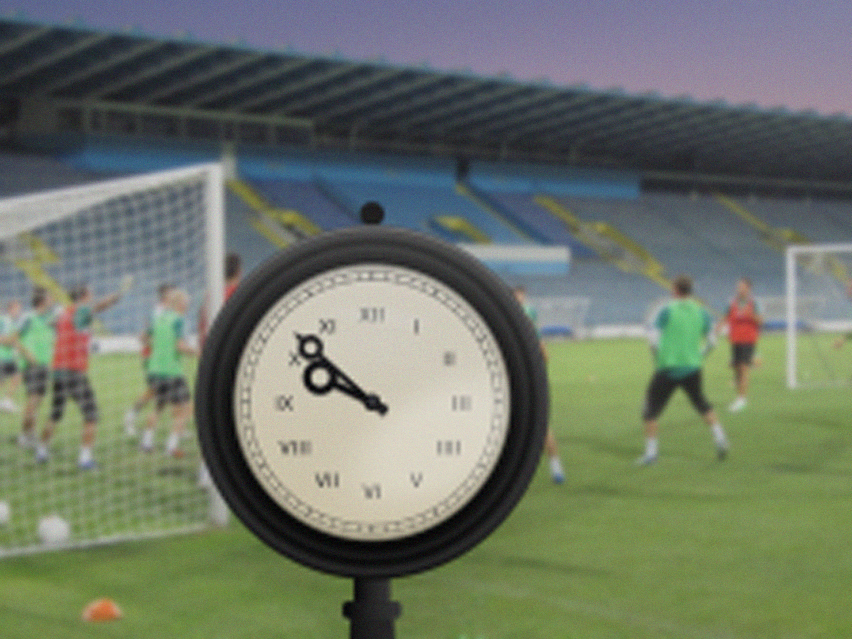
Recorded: 9 h 52 min
